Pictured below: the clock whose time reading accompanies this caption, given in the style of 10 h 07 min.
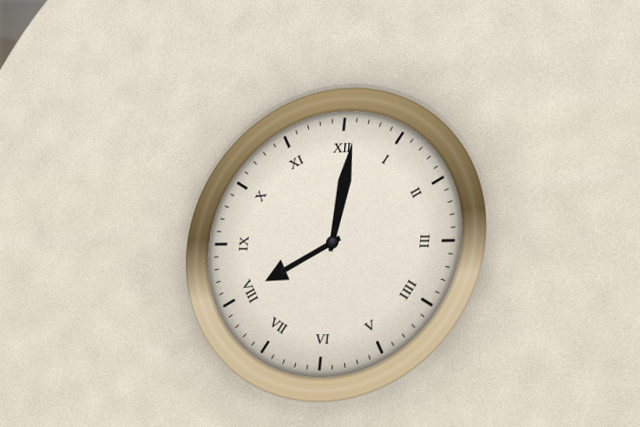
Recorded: 8 h 01 min
